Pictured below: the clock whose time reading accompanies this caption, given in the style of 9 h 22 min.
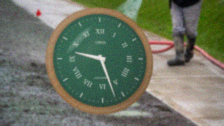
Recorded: 9 h 27 min
